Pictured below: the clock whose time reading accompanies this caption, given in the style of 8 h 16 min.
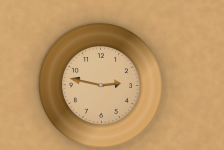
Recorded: 2 h 47 min
